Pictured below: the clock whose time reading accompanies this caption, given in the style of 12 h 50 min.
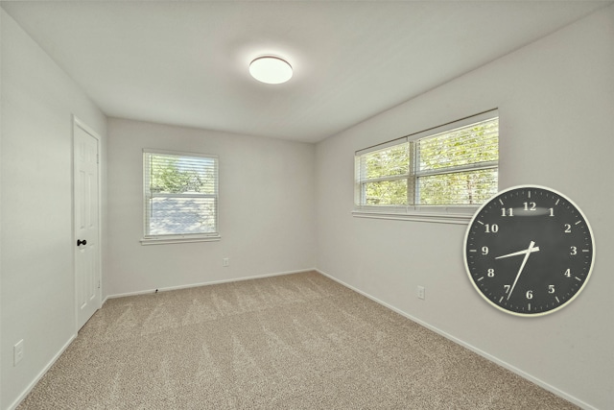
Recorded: 8 h 34 min
